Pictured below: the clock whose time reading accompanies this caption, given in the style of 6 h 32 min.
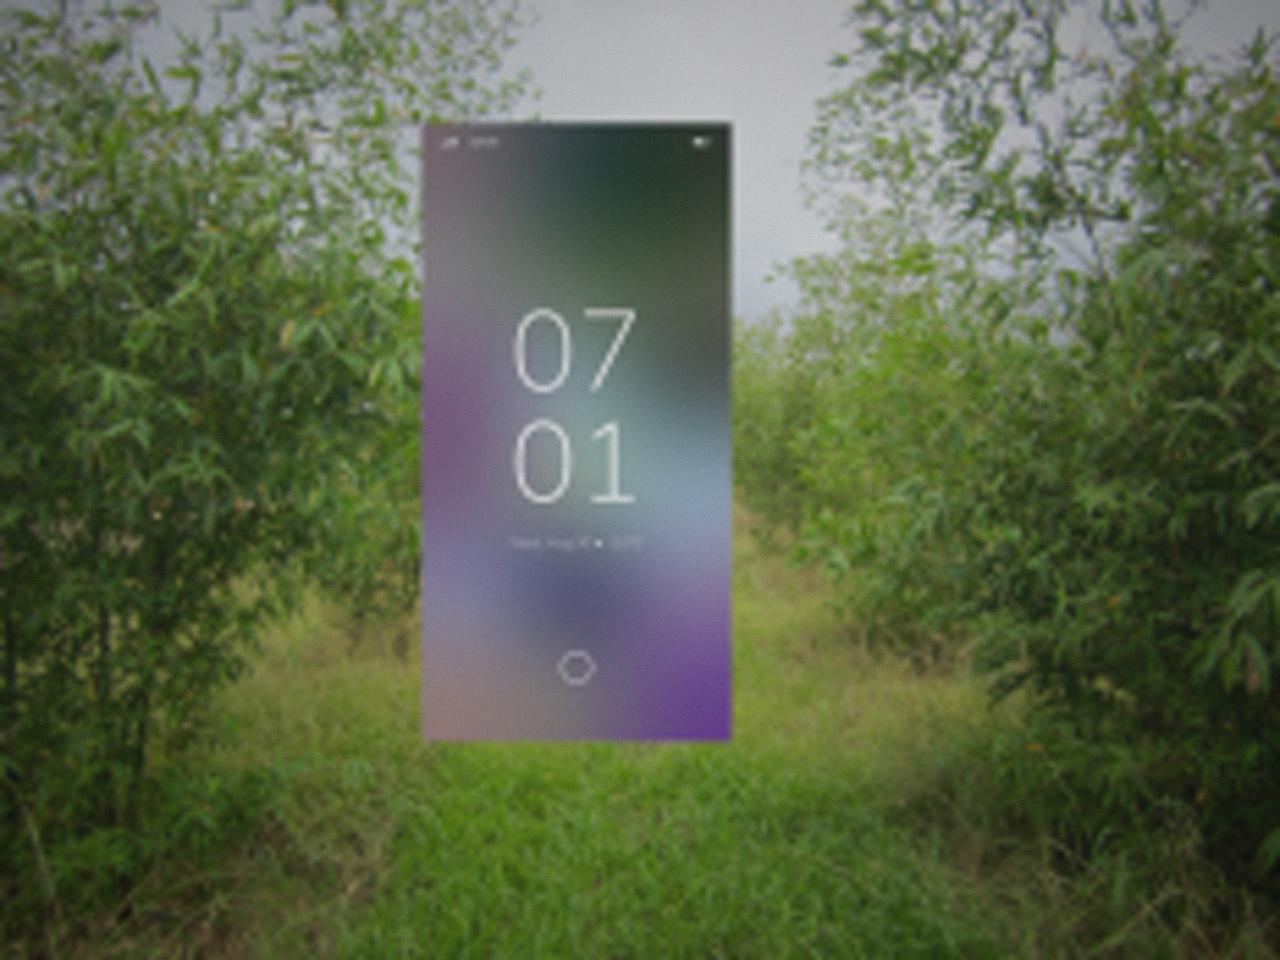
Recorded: 7 h 01 min
